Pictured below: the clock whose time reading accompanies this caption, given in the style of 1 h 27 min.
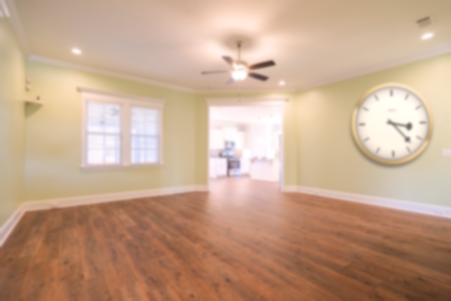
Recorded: 3 h 23 min
